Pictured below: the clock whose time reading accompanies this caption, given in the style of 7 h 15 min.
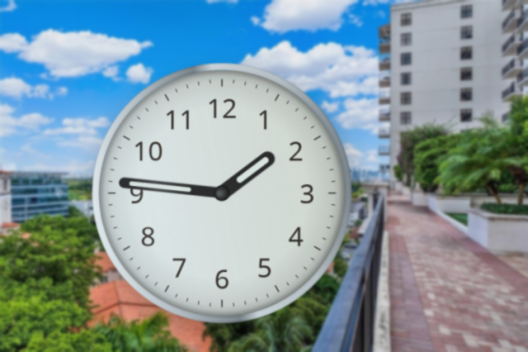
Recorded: 1 h 46 min
